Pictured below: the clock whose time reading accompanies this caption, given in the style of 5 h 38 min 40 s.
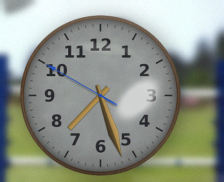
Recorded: 7 h 26 min 50 s
